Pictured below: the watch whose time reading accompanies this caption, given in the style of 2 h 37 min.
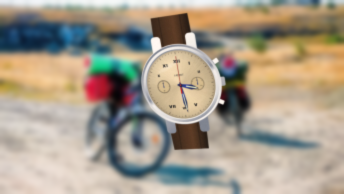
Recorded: 3 h 29 min
